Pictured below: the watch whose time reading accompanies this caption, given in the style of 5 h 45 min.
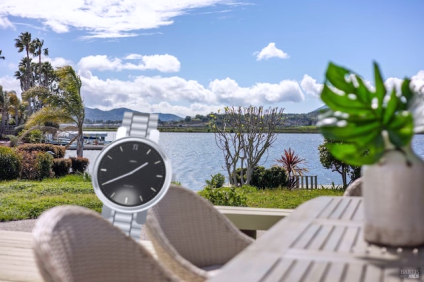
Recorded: 1 h 40 min
